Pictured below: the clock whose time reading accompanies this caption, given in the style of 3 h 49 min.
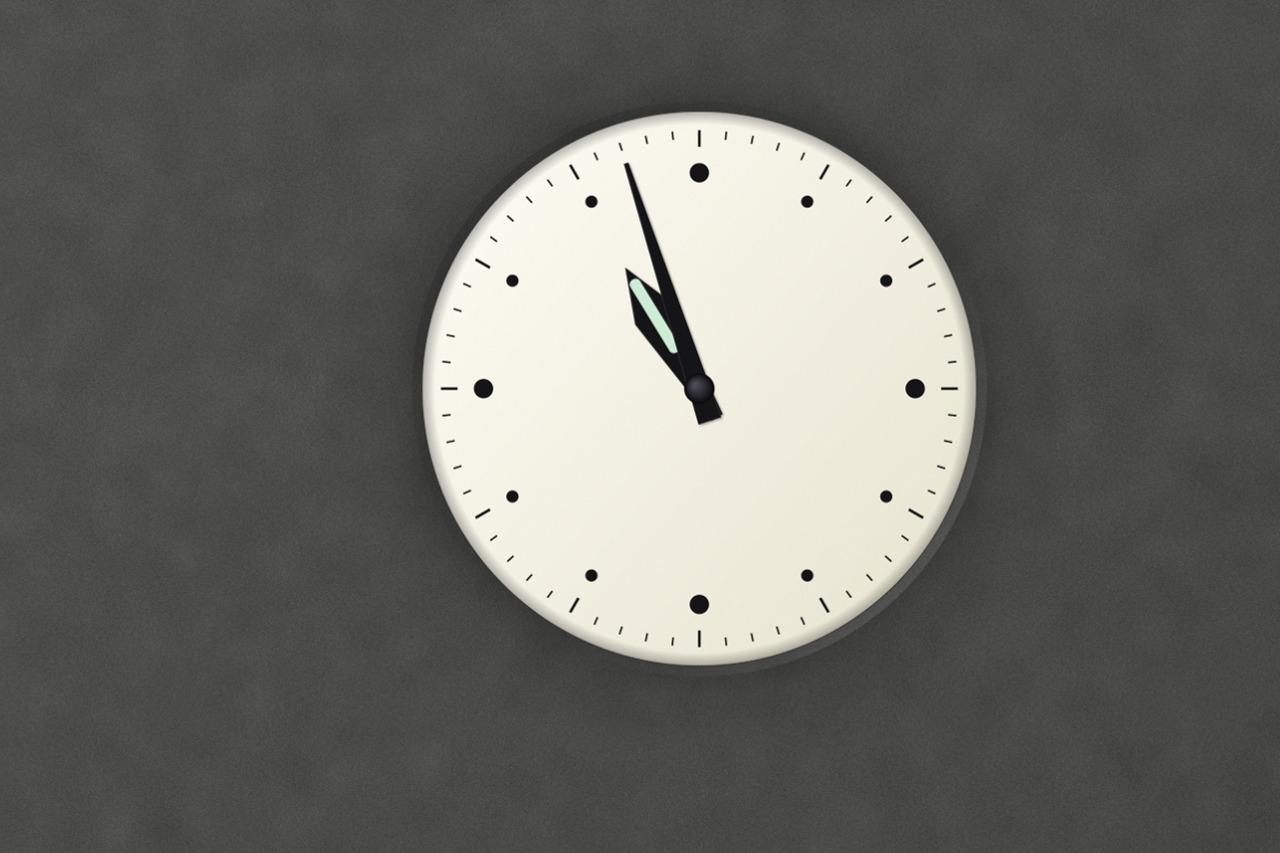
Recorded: 10 h 57 min
